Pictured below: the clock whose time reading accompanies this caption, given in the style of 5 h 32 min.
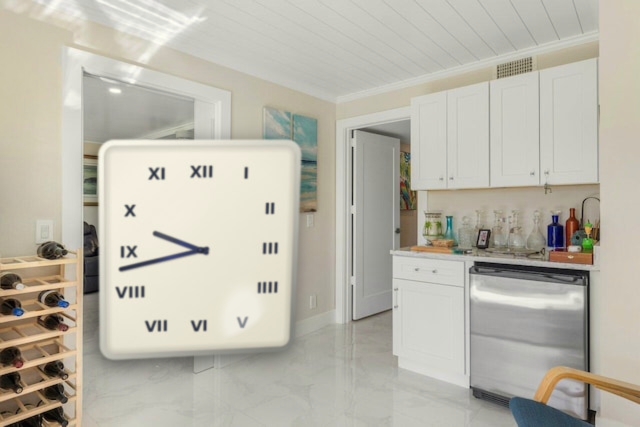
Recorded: 9 h 43 min
